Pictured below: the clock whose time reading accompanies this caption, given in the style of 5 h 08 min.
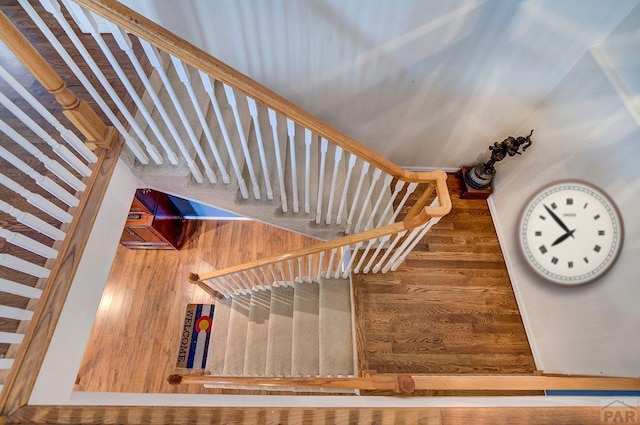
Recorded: 7 h 53 min
